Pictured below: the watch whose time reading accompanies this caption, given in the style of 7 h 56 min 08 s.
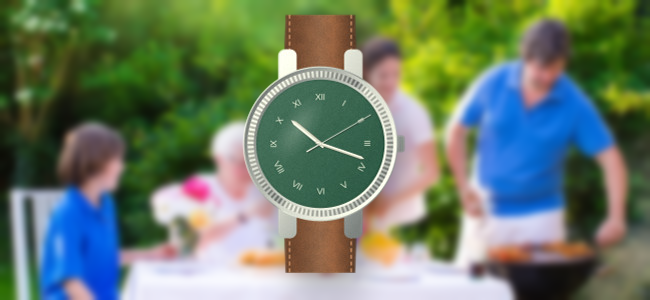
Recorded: 10 h 18 min 10 s
